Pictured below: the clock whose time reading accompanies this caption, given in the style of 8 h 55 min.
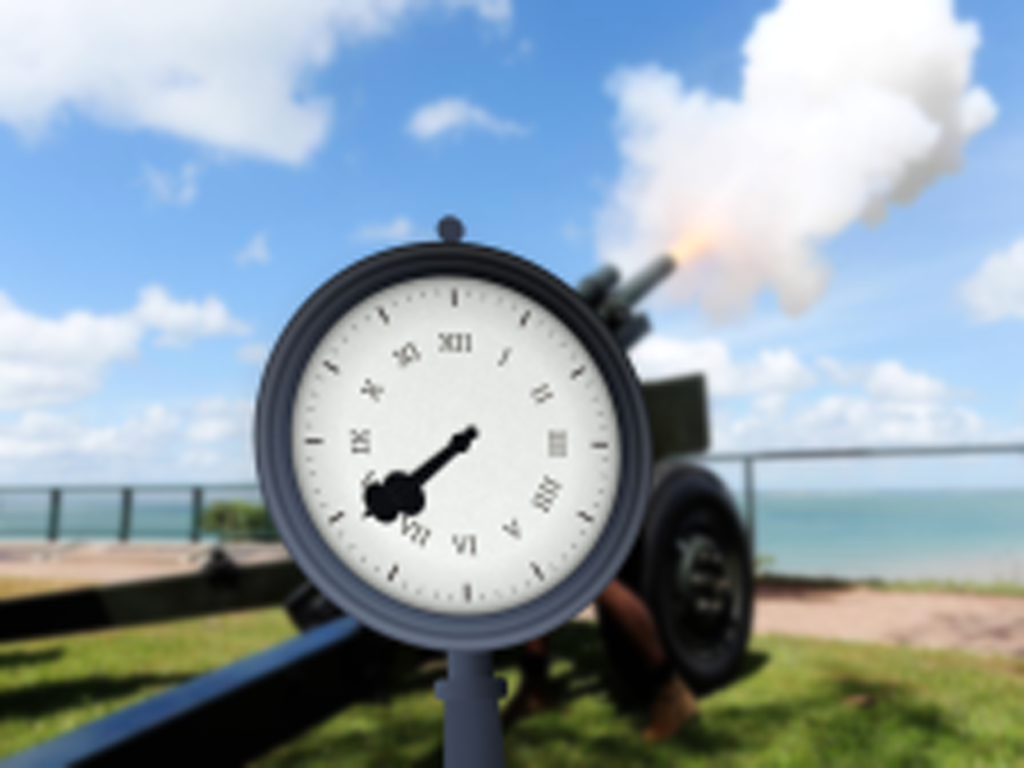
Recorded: 7 h 39 min
